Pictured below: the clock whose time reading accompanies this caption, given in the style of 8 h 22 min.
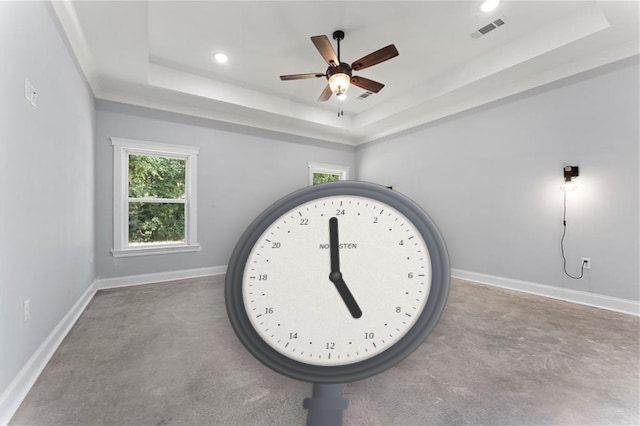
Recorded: 9 h 59 min
